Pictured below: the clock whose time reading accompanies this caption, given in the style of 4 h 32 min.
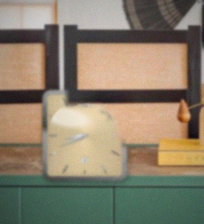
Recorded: 8 h 41 min
